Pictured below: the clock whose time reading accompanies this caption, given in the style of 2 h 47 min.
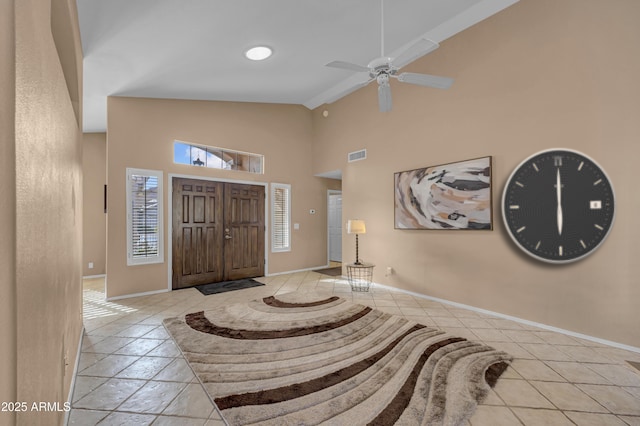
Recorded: 6 h 00 min
